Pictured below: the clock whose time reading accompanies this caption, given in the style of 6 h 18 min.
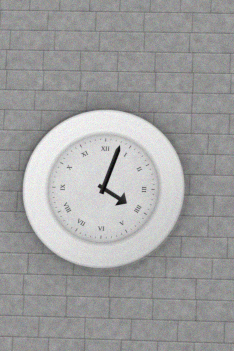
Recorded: 4 h 03 min
